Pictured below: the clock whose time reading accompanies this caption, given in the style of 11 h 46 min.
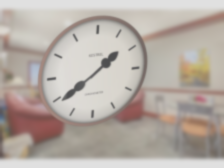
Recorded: 1 h 39 min
